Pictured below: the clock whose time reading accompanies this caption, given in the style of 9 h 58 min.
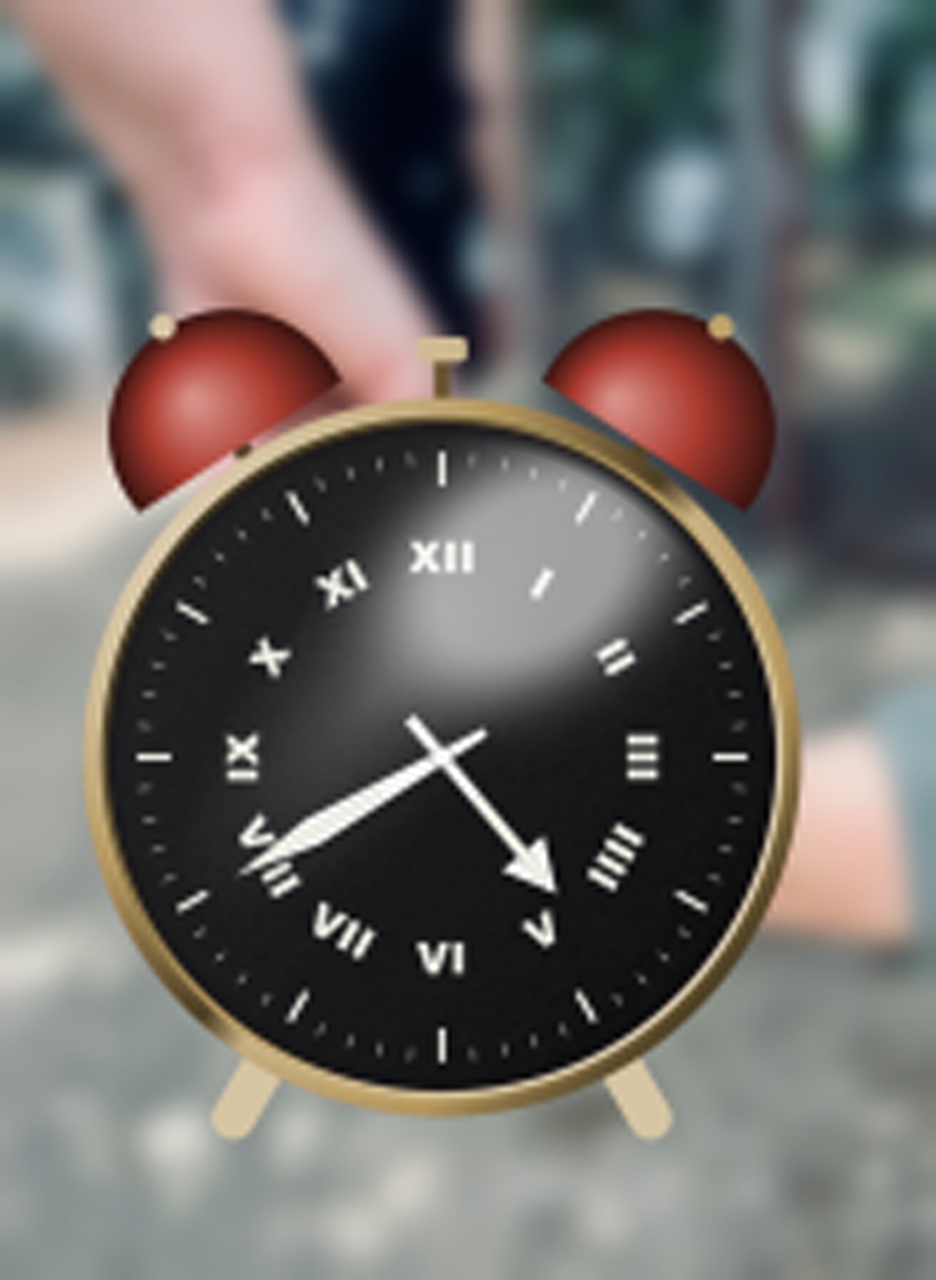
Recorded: 4 h 40 min
